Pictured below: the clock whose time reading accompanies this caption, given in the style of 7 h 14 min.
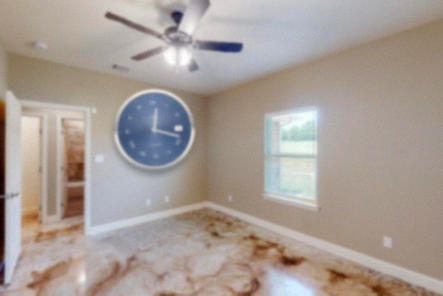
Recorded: 12 h 18 min
